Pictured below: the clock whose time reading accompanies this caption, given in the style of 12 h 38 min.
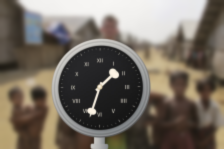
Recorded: 1 h 33 min
